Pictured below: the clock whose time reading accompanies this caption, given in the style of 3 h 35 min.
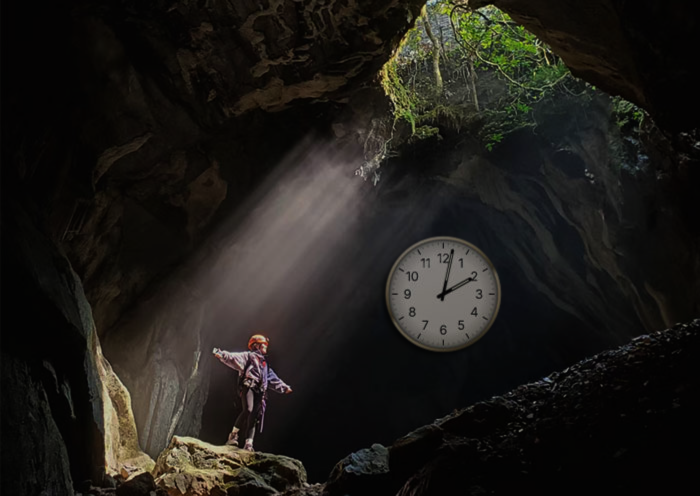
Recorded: 2 h 02 min
